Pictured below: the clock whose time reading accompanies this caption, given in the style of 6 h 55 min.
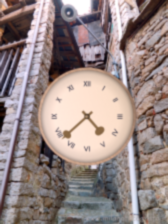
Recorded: 4 h 38 min
